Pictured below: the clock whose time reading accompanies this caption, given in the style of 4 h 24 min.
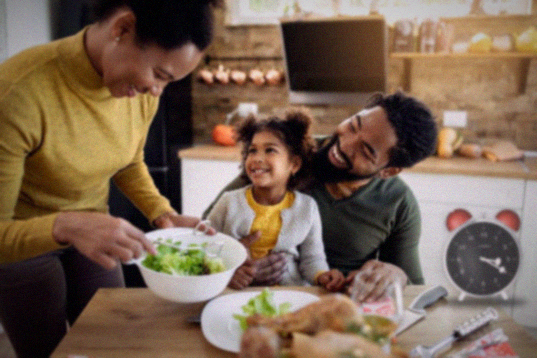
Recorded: 3 h 20 min
